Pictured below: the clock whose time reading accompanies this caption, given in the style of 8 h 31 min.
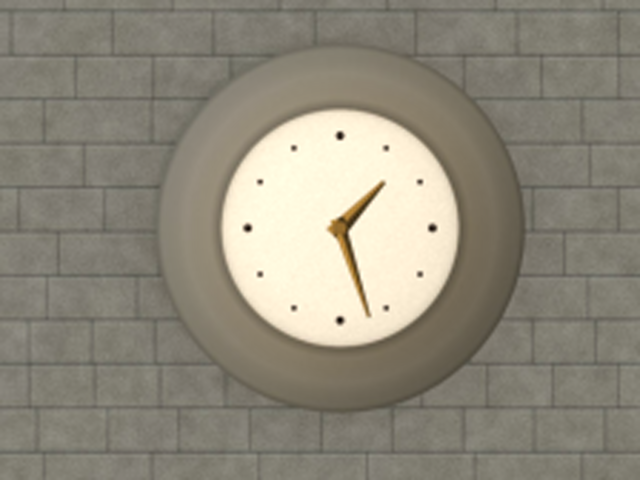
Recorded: 1 h 27 min
